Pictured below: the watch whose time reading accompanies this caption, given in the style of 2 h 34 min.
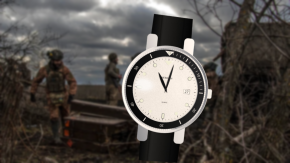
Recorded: 11 h 02 min
